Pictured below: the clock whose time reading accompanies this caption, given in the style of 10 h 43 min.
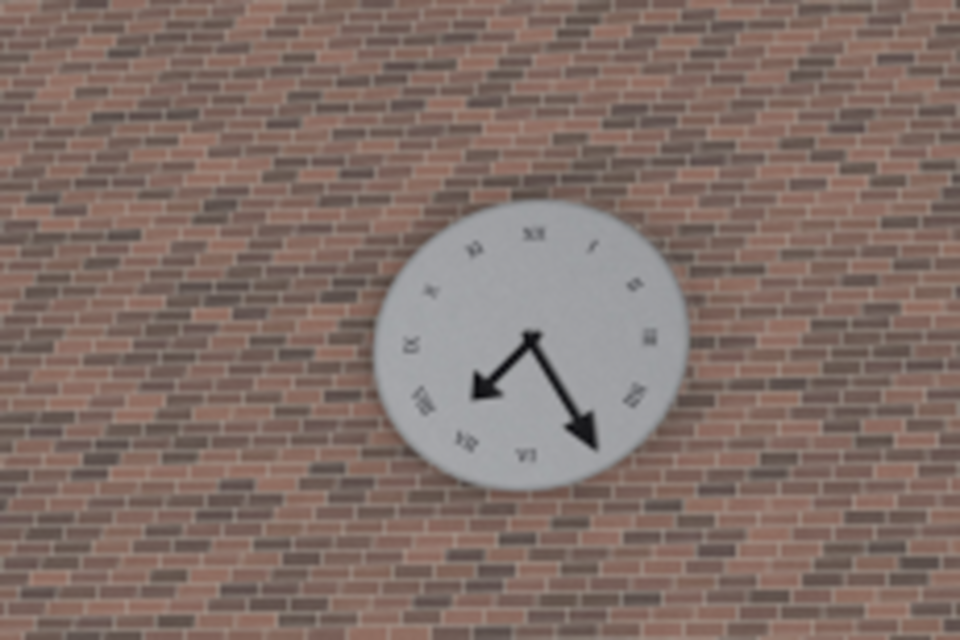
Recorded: 7 h 25 min
